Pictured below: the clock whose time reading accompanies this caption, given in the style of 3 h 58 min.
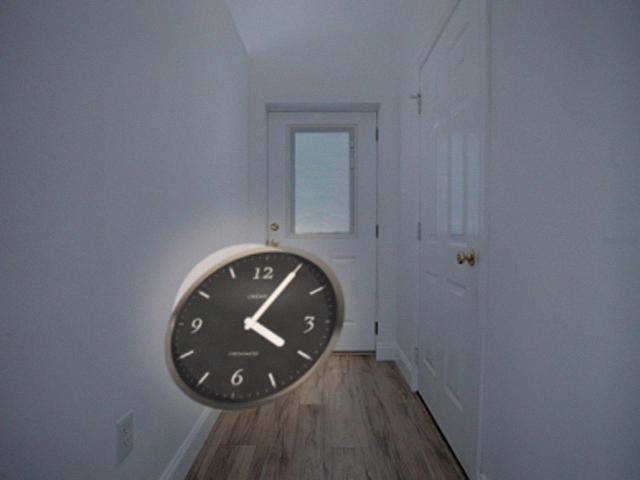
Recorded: 4 h 05 min
